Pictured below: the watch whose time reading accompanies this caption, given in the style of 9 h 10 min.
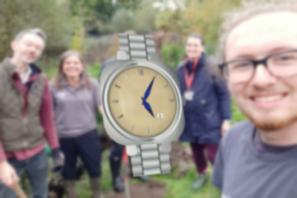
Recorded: 5 h 05 min
